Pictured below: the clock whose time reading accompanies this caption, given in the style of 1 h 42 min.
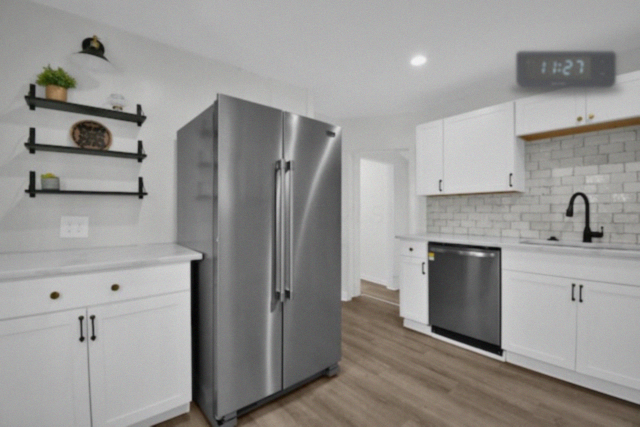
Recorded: 11 h 27 min
